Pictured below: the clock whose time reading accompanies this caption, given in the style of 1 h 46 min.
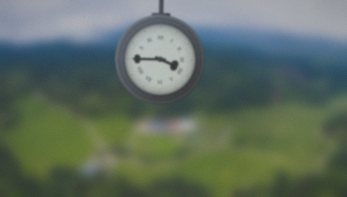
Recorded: 3 h 45 min
